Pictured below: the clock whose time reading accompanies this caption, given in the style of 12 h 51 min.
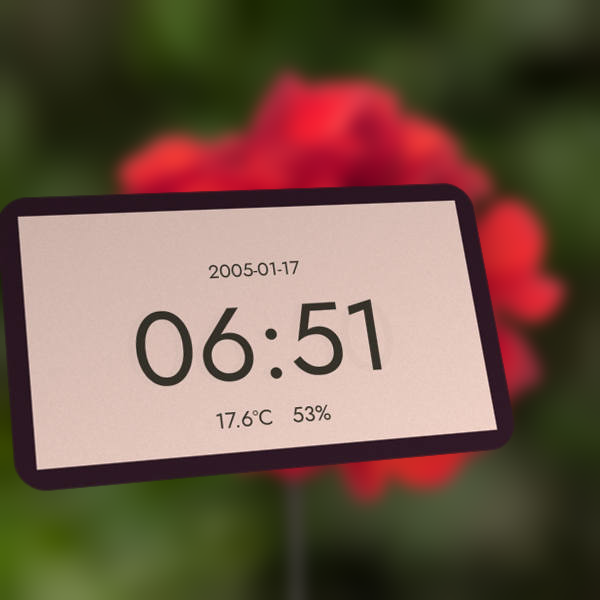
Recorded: 6 h 51 min
